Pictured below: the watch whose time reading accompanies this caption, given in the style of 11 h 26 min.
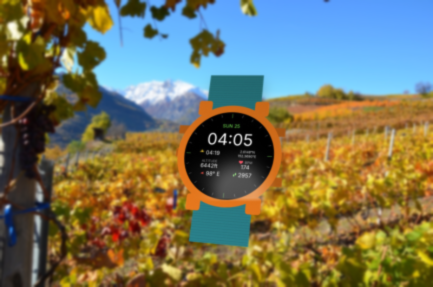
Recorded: 4 h 05 min
